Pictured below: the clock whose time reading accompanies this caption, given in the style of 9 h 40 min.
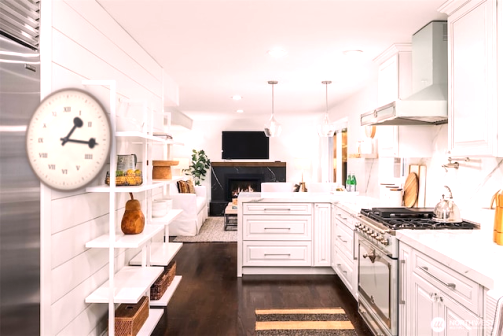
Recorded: 1 h 16 min
